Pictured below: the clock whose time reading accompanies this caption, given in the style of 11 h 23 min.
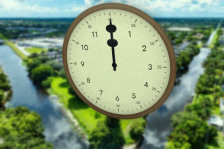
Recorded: 12 h 00 min
